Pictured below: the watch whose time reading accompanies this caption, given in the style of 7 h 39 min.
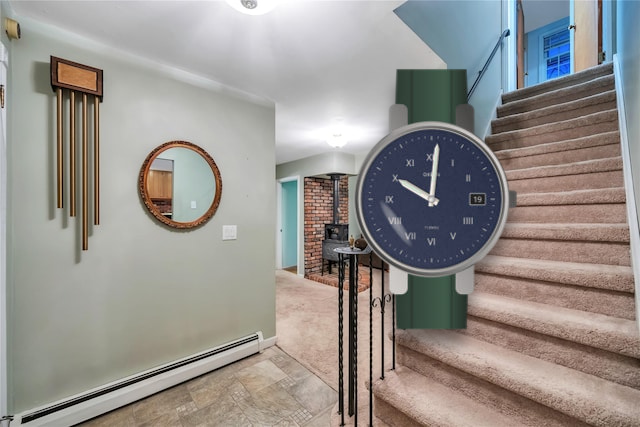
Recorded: 10 h 01 min
